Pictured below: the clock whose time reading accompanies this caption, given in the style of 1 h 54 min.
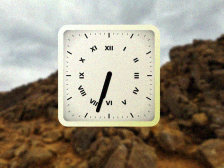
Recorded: 6 h 33 min
